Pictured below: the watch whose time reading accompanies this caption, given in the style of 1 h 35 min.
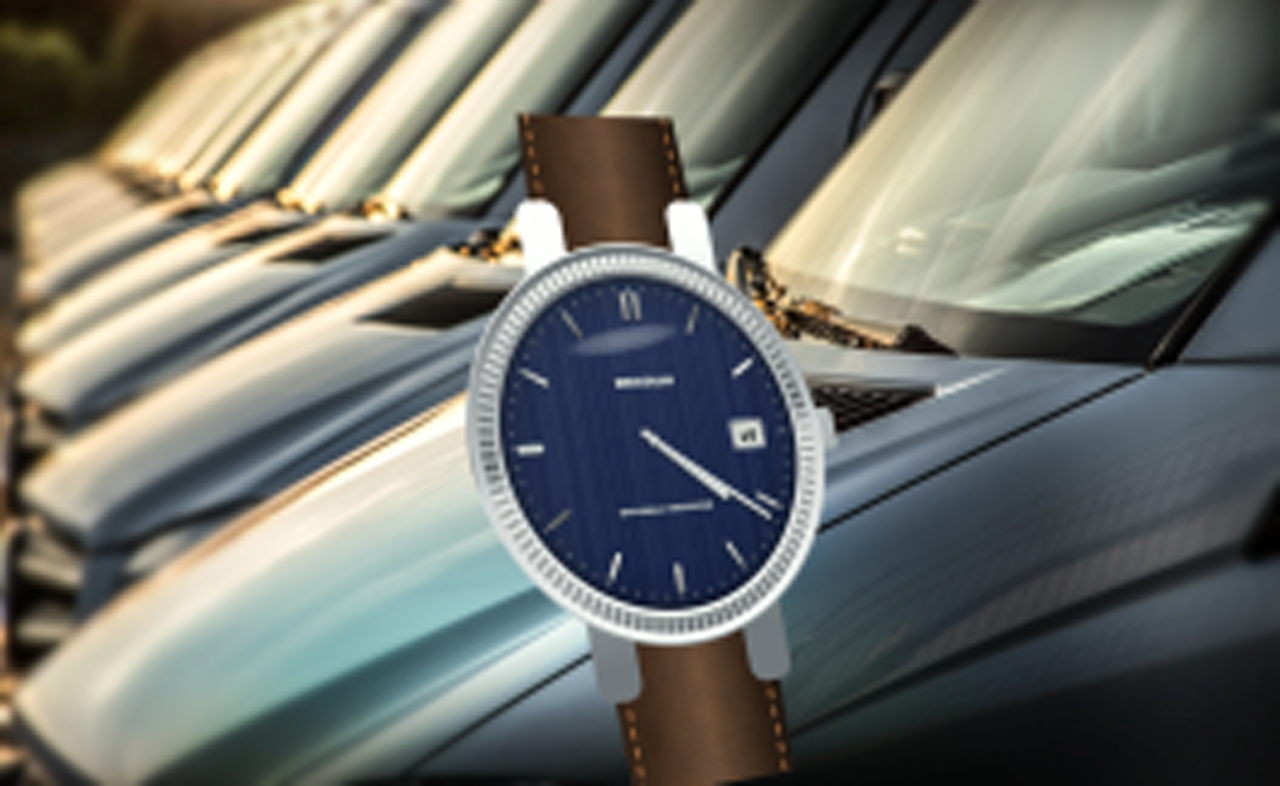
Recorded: 4 h 21 min
